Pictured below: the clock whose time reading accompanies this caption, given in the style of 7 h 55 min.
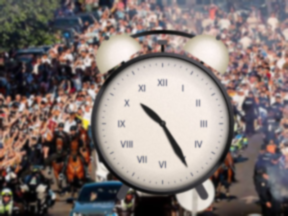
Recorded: 10 h 25 min
